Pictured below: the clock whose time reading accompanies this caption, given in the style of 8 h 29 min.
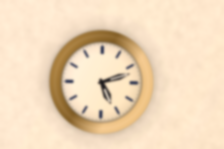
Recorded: 5 h 12 min
